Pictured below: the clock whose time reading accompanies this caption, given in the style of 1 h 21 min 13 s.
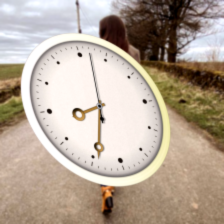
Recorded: 8 h 34 min 02 s
